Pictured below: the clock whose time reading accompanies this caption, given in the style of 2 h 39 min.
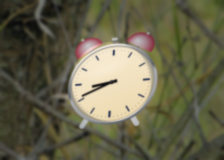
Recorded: 8 h 41 min
